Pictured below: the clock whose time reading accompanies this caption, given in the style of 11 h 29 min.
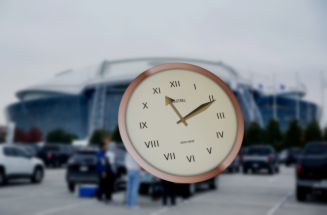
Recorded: 11 h 11 min
